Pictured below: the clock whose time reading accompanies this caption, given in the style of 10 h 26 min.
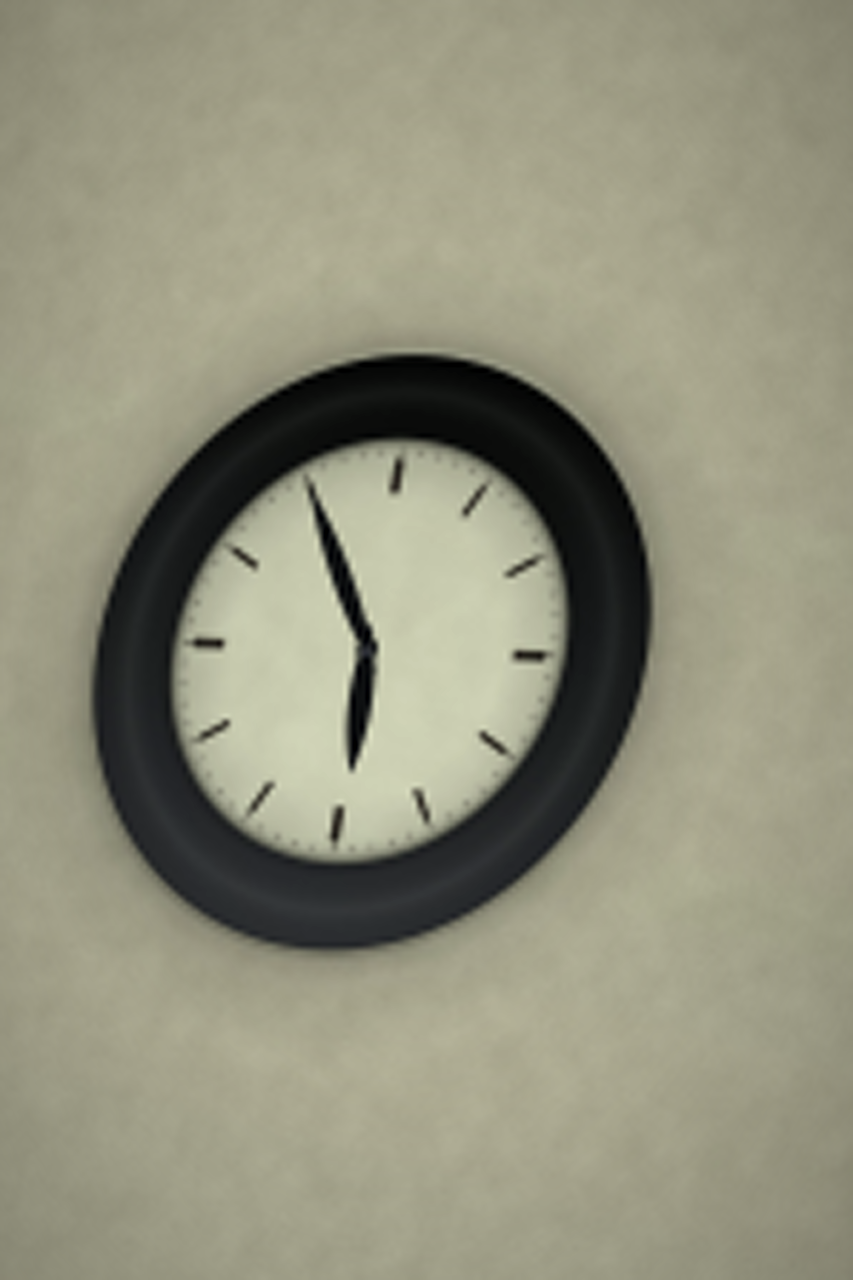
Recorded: 5 h 55 min
